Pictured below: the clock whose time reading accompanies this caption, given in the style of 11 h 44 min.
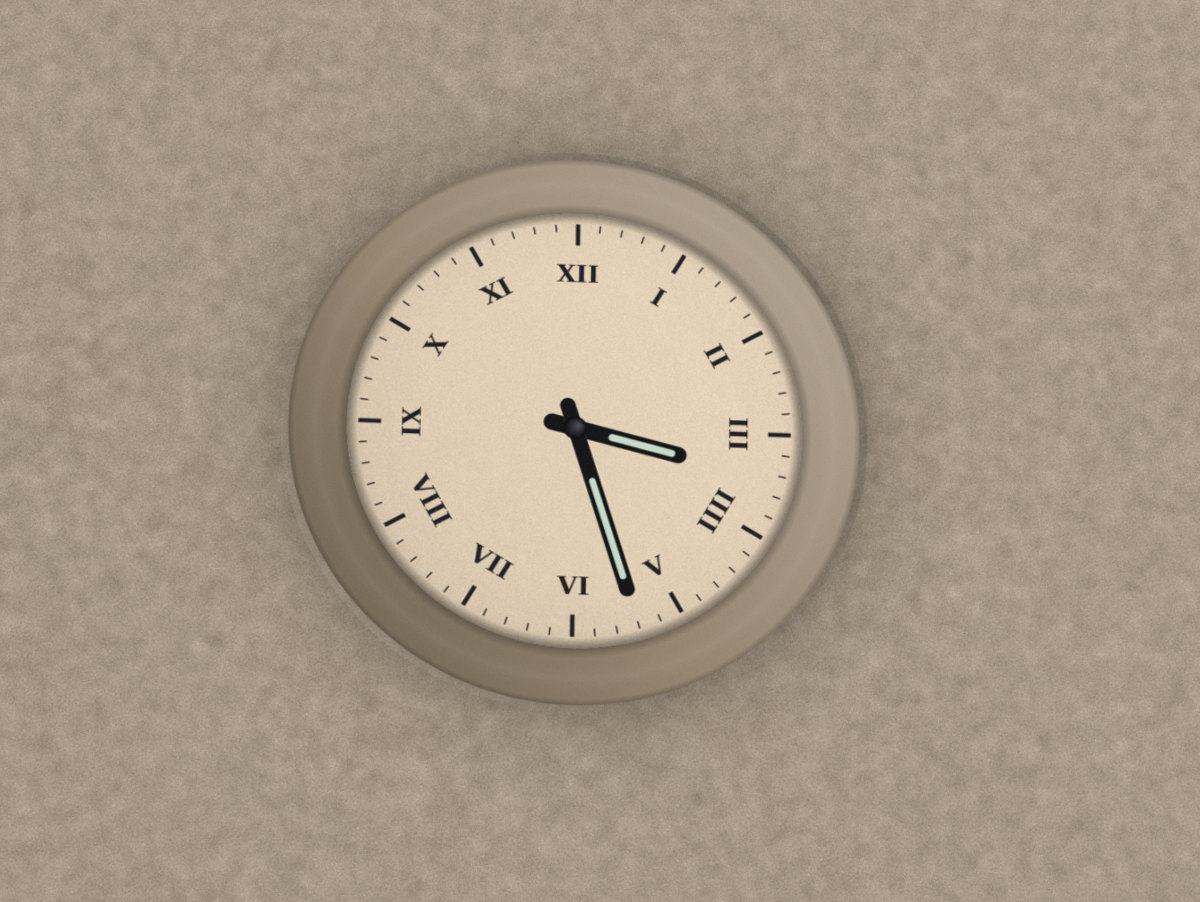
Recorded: 3 h 27 min
